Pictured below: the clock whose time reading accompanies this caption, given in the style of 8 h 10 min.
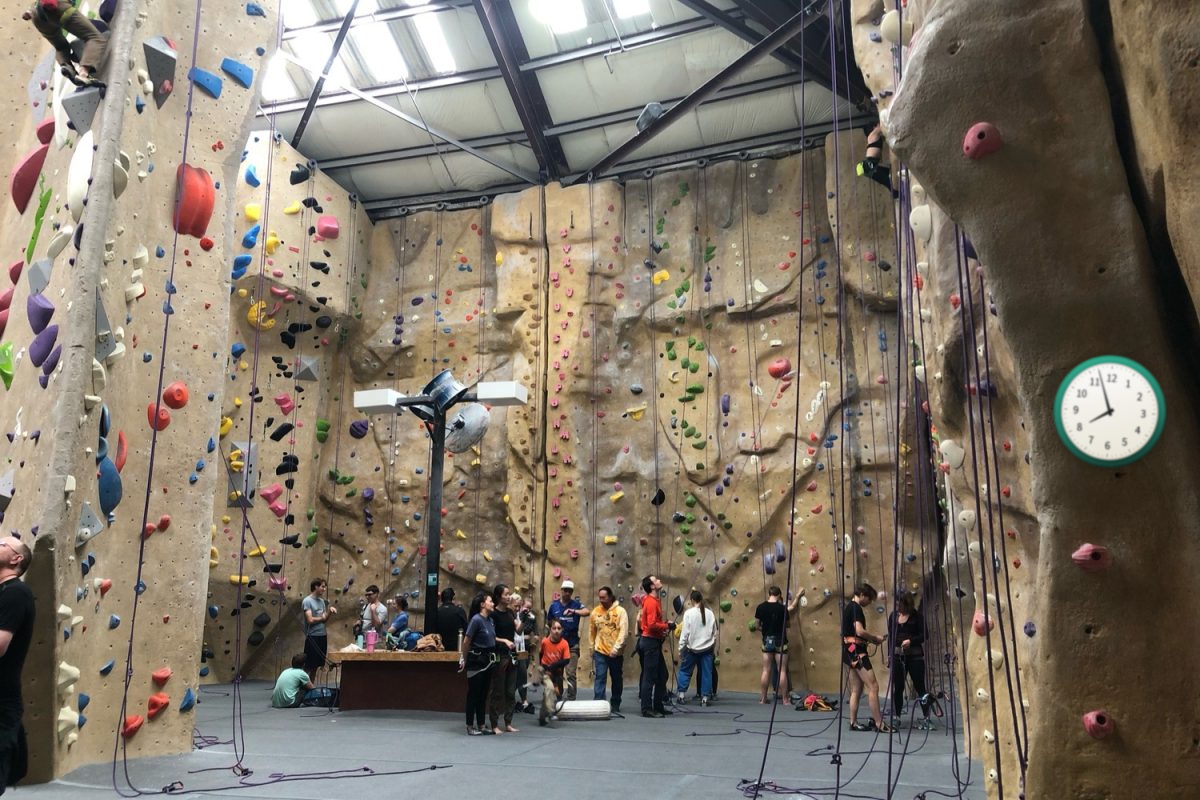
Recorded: 7 h 57 min
